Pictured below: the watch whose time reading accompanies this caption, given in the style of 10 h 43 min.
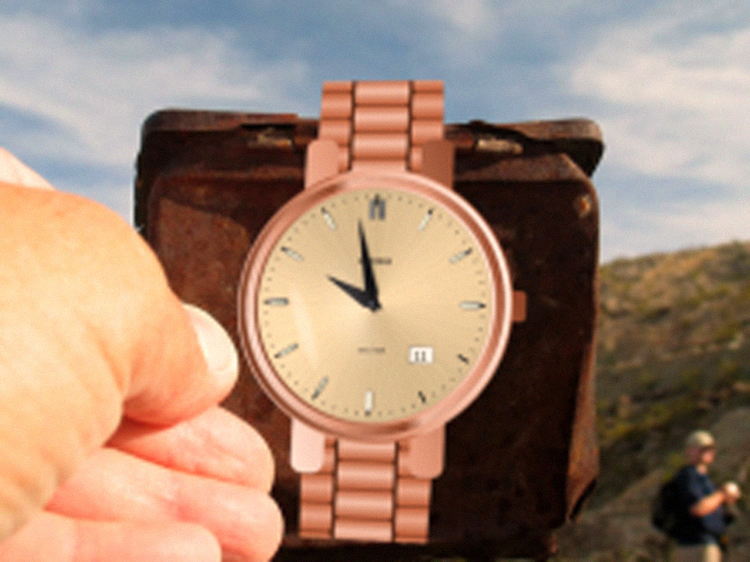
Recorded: 9 h 58 min
